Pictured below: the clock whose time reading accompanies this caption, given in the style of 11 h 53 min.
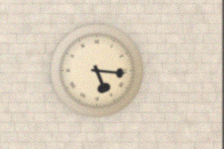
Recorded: 5 h 16 min
